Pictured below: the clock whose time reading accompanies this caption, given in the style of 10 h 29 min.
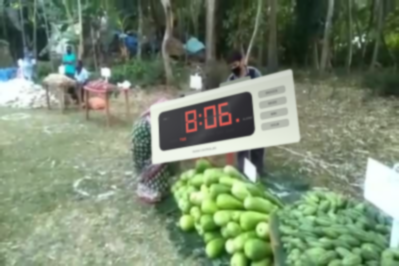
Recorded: 8 h 06 min
